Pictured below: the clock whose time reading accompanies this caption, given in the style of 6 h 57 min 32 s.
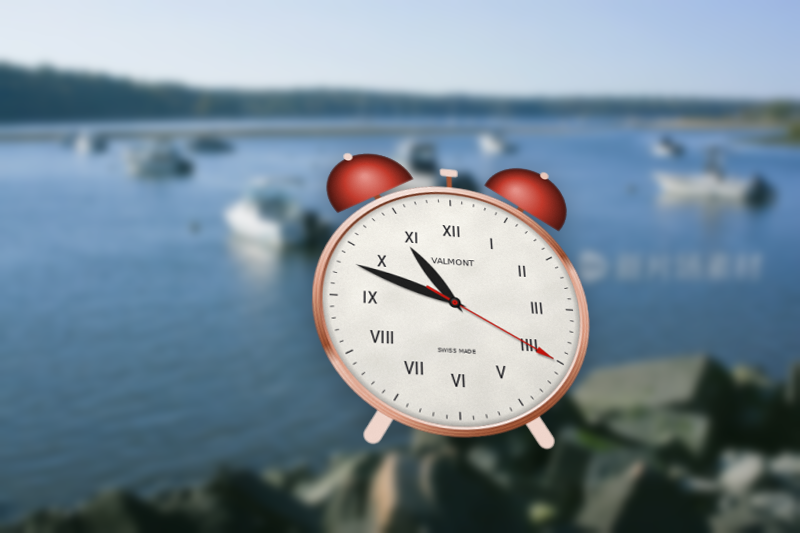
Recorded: 10 h 48 min 20 s
